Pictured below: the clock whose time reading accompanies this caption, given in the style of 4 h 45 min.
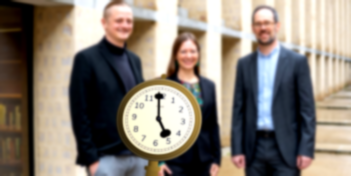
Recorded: 4 h 59 min
